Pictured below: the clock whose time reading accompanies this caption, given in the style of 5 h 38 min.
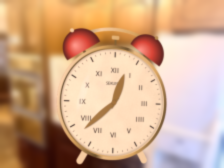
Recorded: 12 h 38 min
